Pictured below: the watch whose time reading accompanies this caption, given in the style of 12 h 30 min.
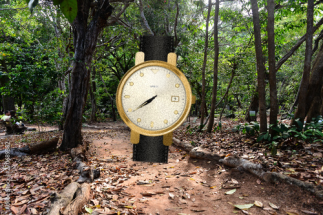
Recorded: 7 h 39 min
